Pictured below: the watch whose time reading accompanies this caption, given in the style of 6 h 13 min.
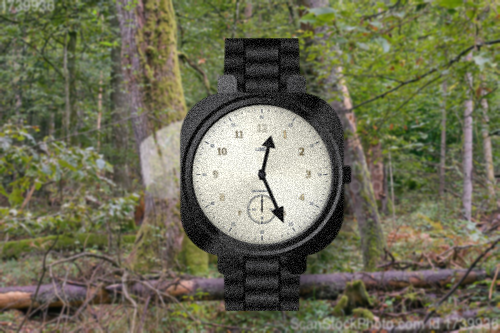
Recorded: 12 h 26 min
